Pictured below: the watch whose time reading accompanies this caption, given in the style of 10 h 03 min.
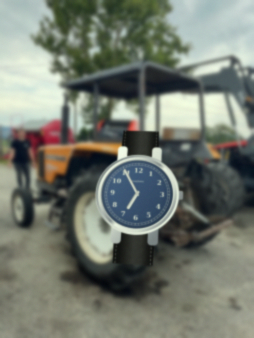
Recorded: 6 h 55 min
